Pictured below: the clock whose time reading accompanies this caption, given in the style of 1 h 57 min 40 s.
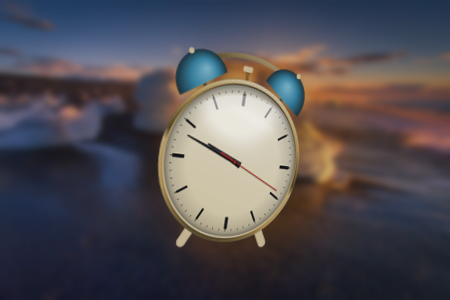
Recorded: 9 h 48 min 19 s
